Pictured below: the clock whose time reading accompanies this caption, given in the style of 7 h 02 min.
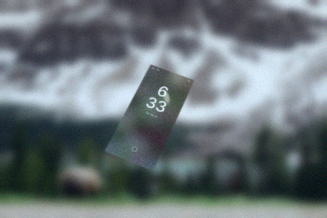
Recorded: 6 h 33 min
